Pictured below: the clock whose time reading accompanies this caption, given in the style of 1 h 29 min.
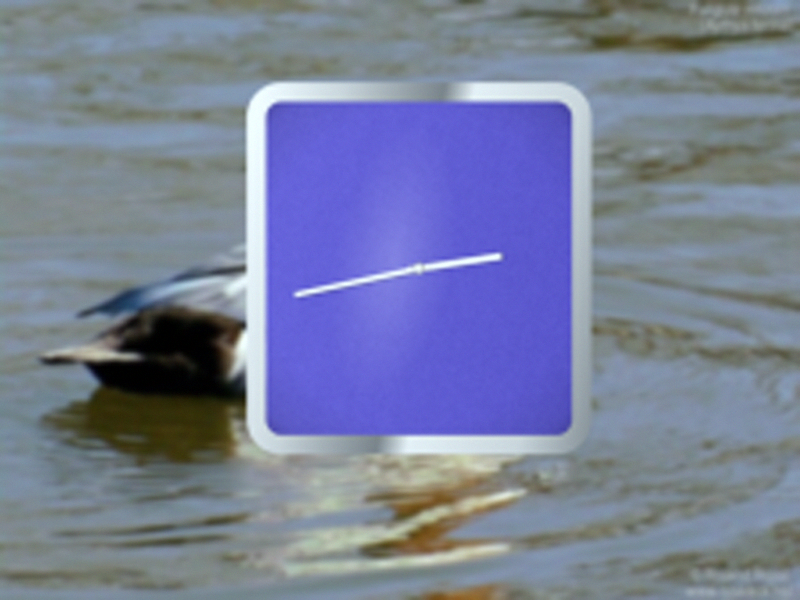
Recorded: 2 h 43 min
